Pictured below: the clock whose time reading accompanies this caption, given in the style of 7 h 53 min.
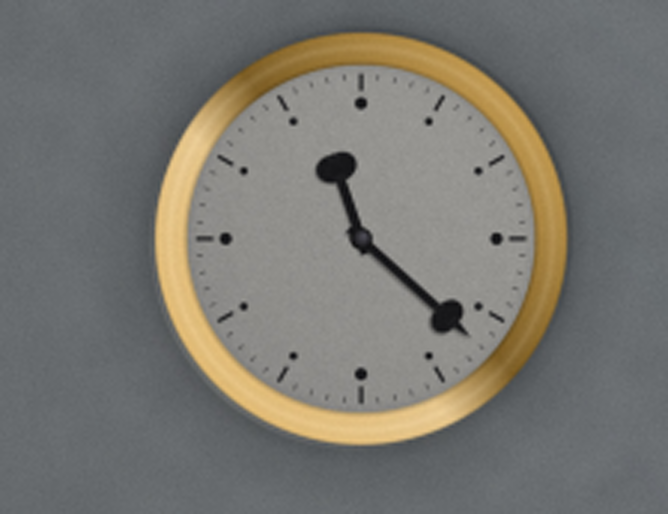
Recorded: 11 h 22 min
